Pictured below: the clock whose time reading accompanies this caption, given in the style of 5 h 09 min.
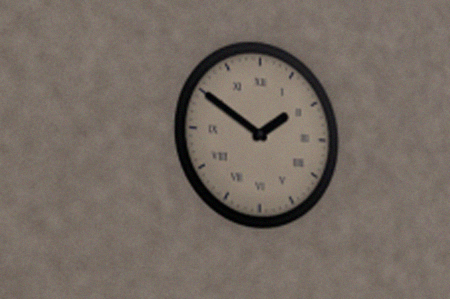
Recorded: 1 h 50 min
